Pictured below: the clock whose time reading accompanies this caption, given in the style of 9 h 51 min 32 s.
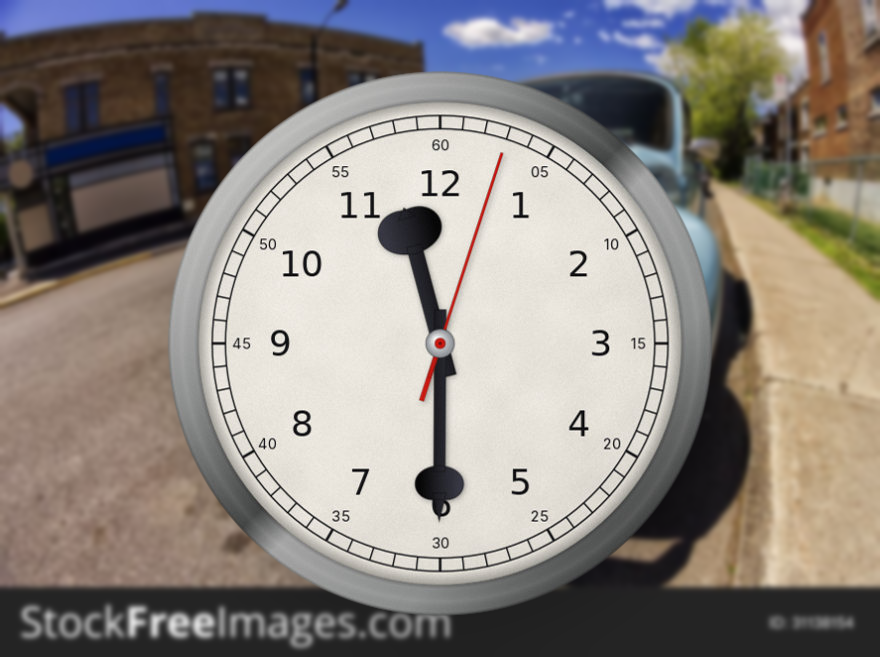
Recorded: 11 h 30 min 03 s
